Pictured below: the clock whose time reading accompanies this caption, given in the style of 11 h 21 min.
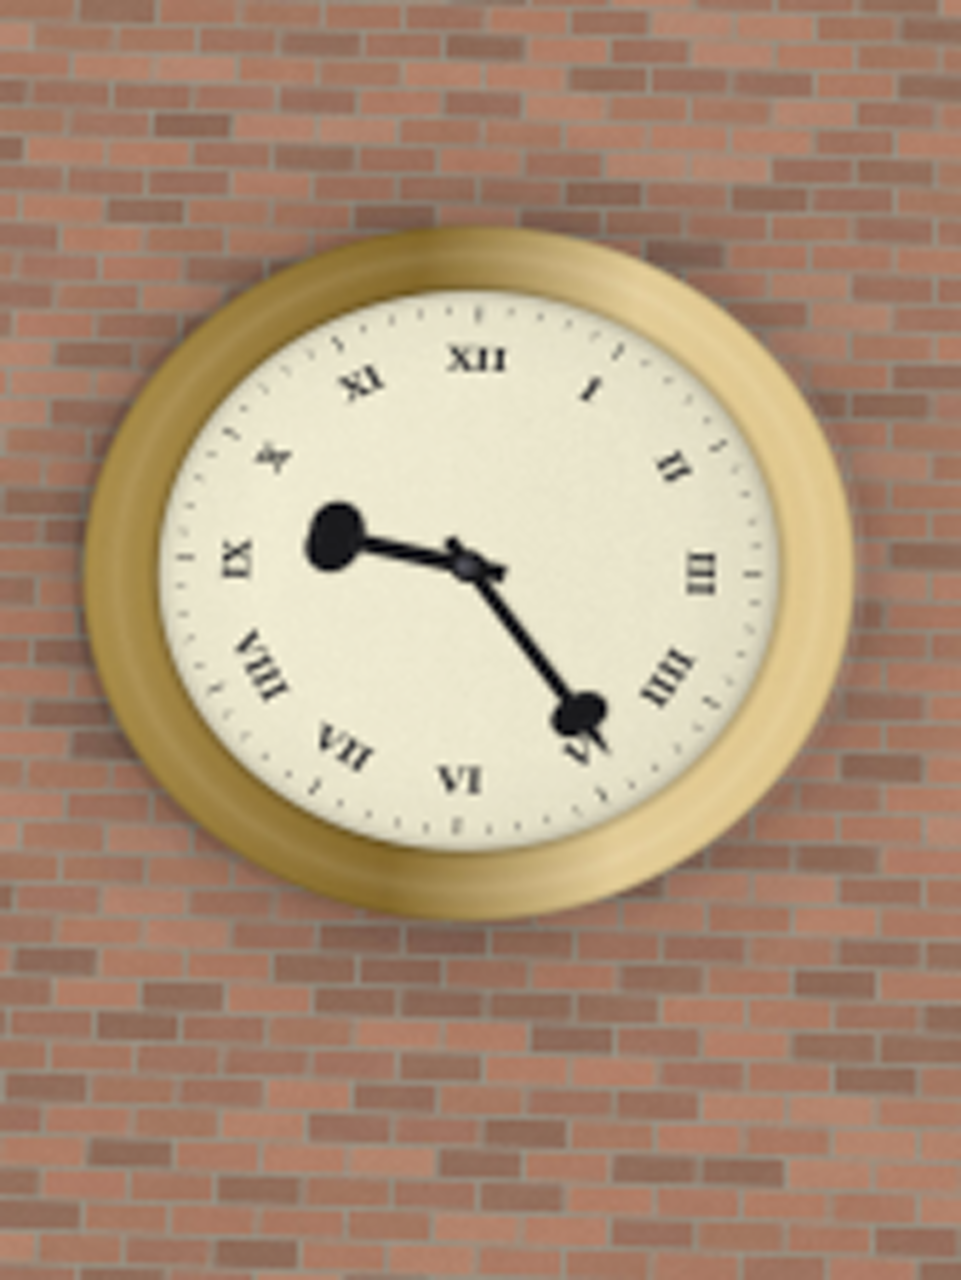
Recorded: 9 h 24 min
